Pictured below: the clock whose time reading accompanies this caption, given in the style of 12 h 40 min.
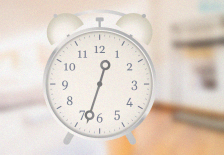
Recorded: 12 h 33 min
